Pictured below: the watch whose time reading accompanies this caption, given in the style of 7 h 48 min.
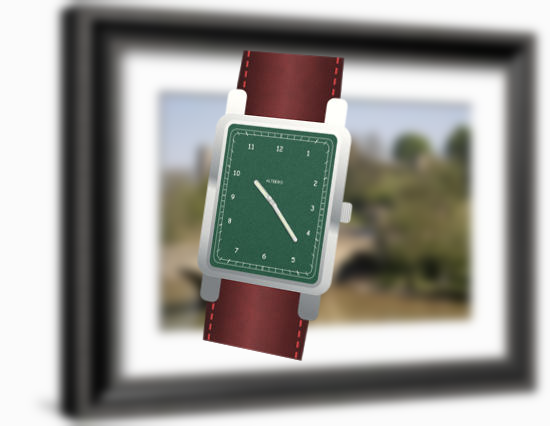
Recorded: 10 h 23 min
